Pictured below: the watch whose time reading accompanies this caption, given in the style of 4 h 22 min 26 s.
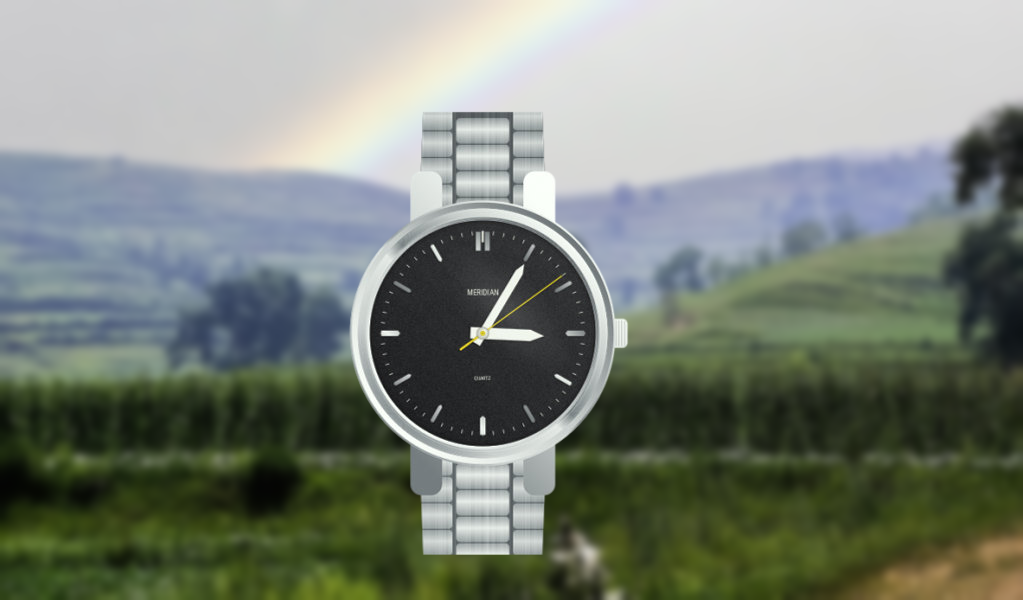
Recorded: 3 h 05 min 09 s
